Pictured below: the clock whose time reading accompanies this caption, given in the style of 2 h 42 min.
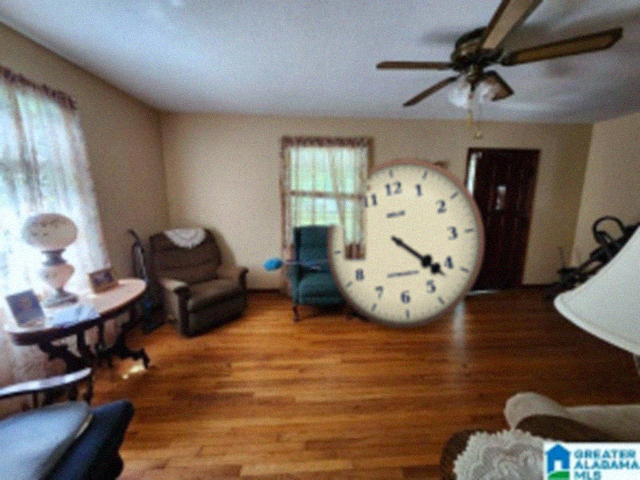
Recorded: 4 h 22 min
